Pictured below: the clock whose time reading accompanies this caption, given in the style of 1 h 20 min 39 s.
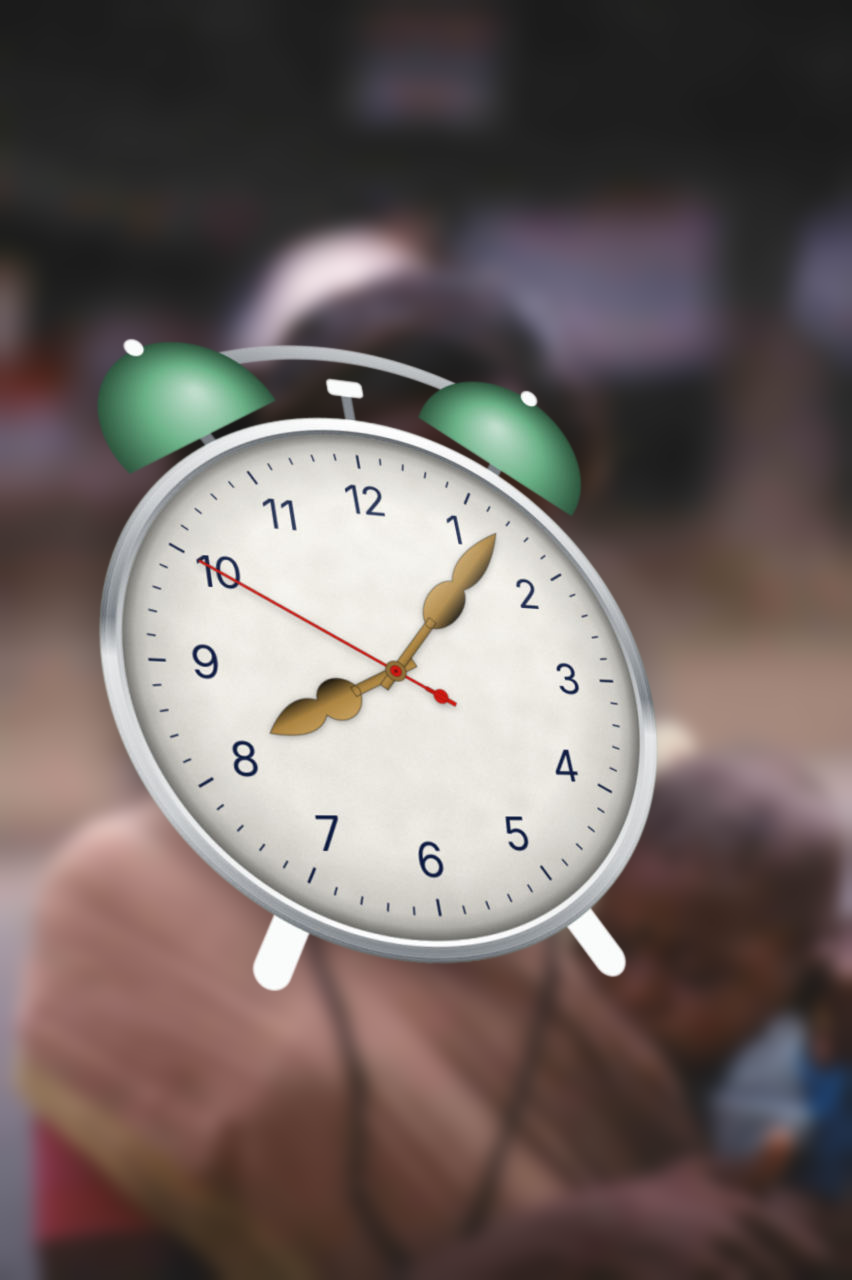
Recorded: 8 h 06 min 50 s
